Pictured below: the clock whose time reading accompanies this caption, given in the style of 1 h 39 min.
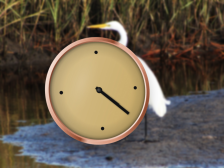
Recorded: 4 h 22 min
